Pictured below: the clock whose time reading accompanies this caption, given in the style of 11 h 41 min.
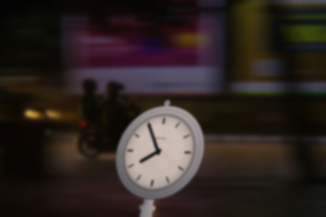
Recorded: 7 h 55 min
